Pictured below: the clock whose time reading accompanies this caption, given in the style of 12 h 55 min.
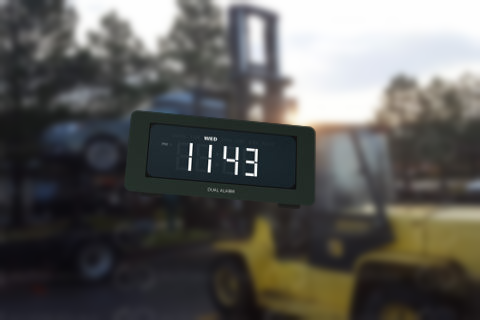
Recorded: 11 h 43 min
